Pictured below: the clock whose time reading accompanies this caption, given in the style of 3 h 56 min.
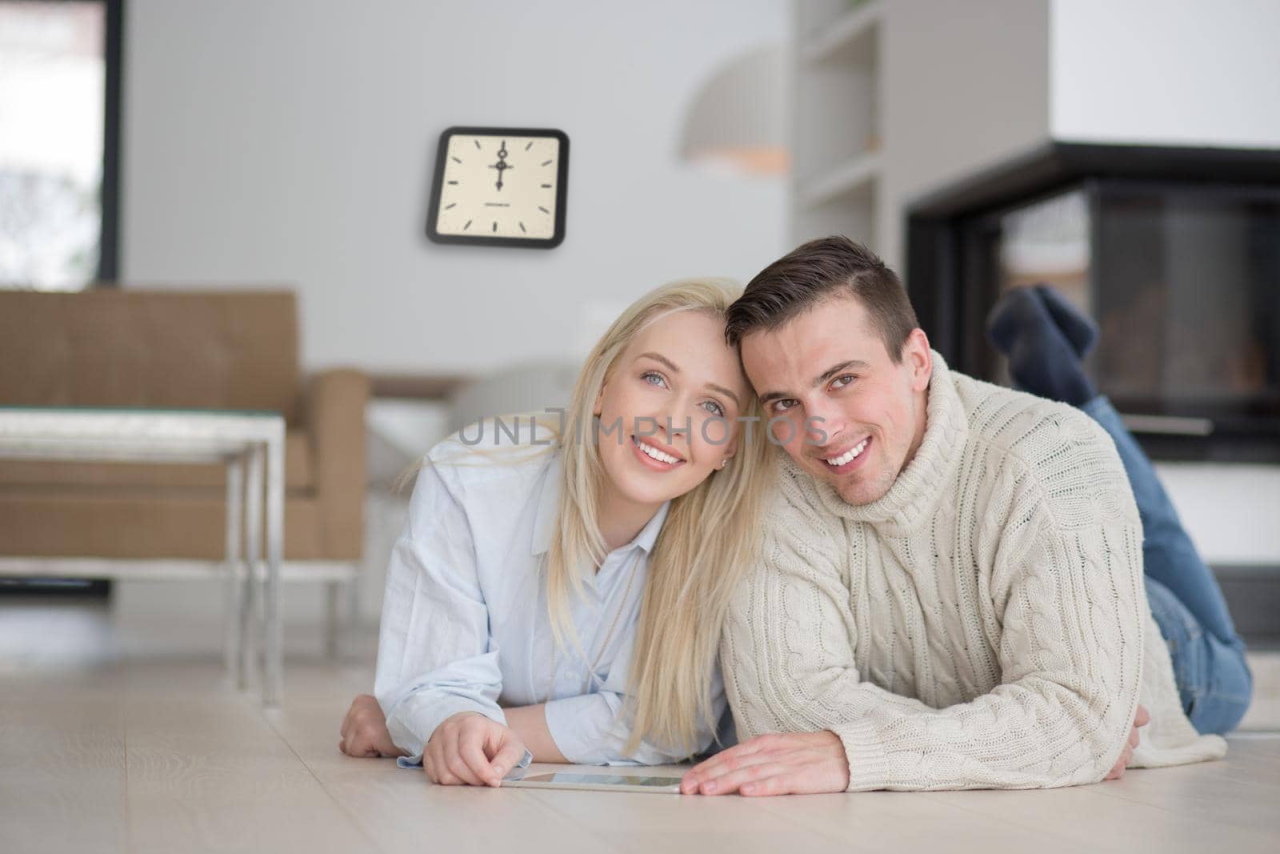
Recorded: 12 h 00 min
